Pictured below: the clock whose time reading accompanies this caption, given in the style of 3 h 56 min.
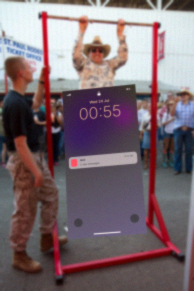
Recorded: 0 h 55 min
